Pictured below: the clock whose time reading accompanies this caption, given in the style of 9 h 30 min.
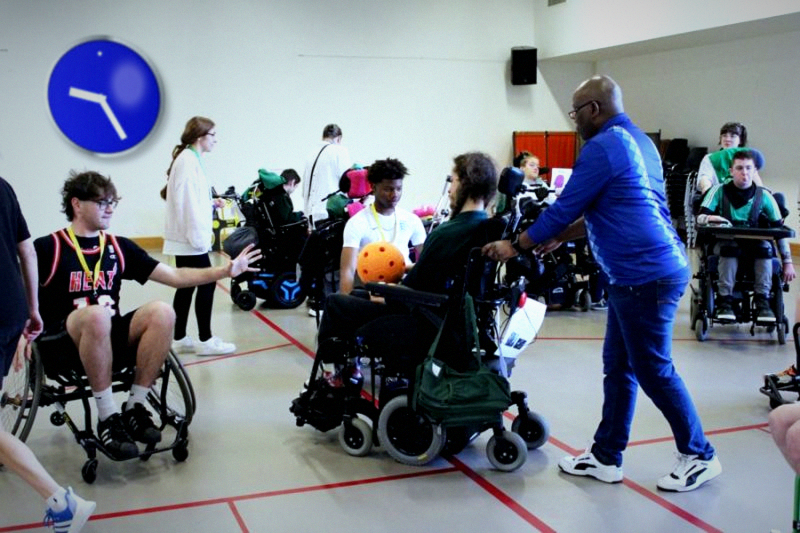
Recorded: 9 h 25 min
